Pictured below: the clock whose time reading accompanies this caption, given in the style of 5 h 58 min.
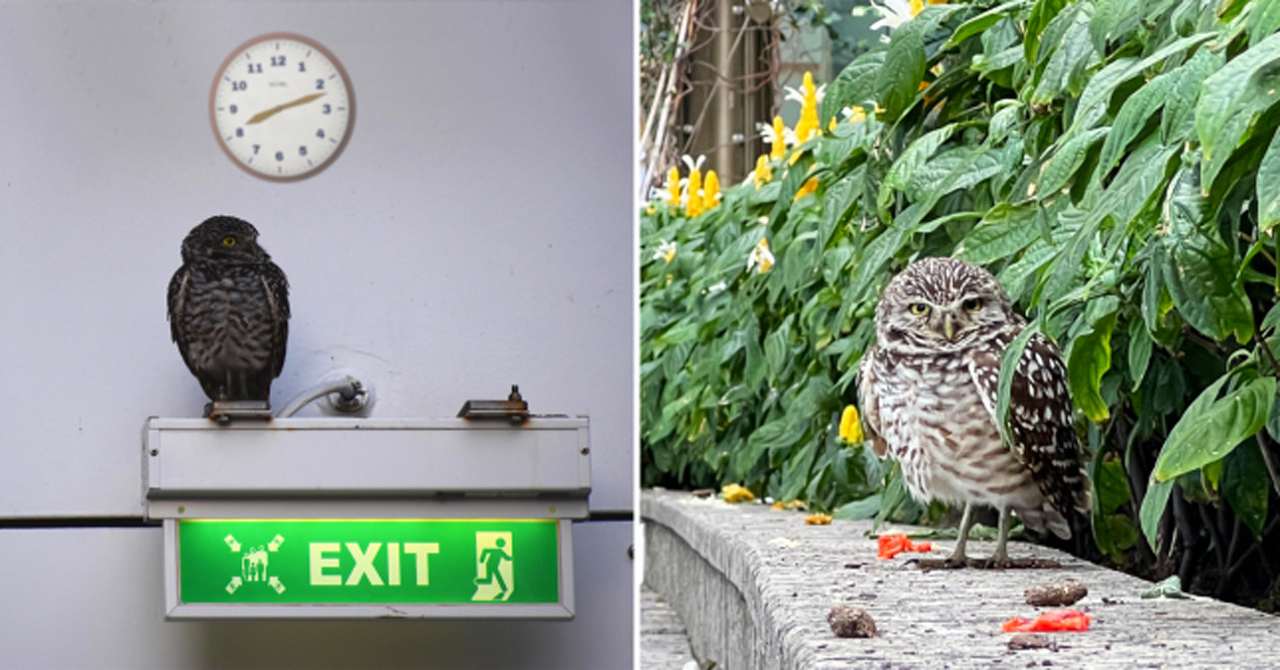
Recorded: 8 h 12 min
